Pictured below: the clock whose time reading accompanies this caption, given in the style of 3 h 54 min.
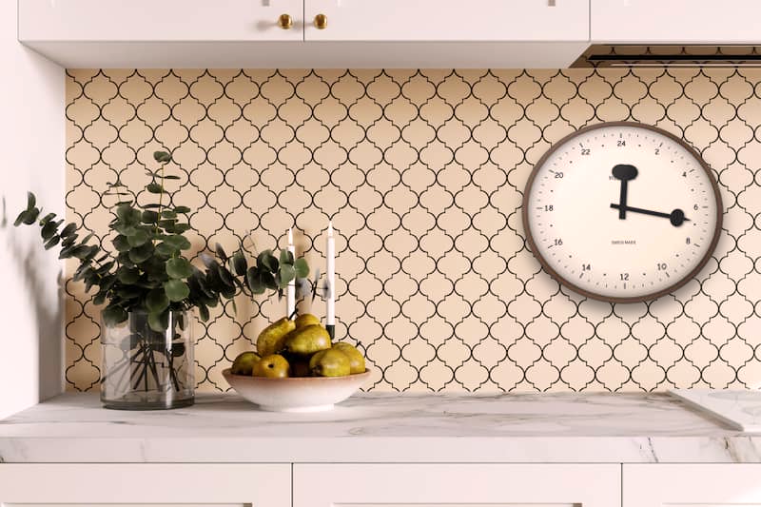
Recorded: 0 h 17 min
